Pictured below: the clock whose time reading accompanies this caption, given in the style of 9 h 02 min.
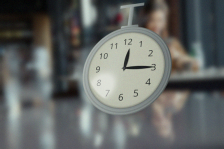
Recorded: 12 h 15 min
